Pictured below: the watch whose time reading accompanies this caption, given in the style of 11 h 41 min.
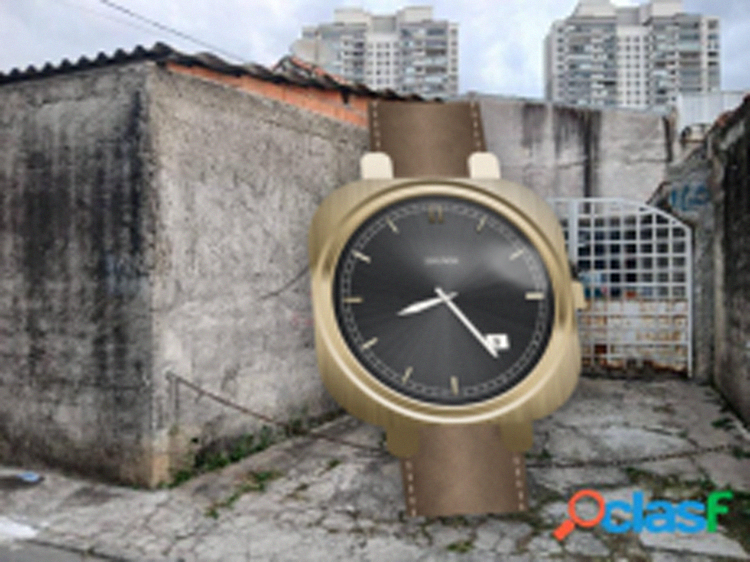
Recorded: 8 h 24 min
